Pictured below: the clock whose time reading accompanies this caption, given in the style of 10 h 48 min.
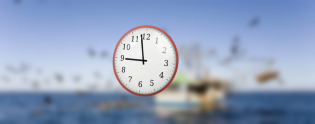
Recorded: 8 h 58 min
